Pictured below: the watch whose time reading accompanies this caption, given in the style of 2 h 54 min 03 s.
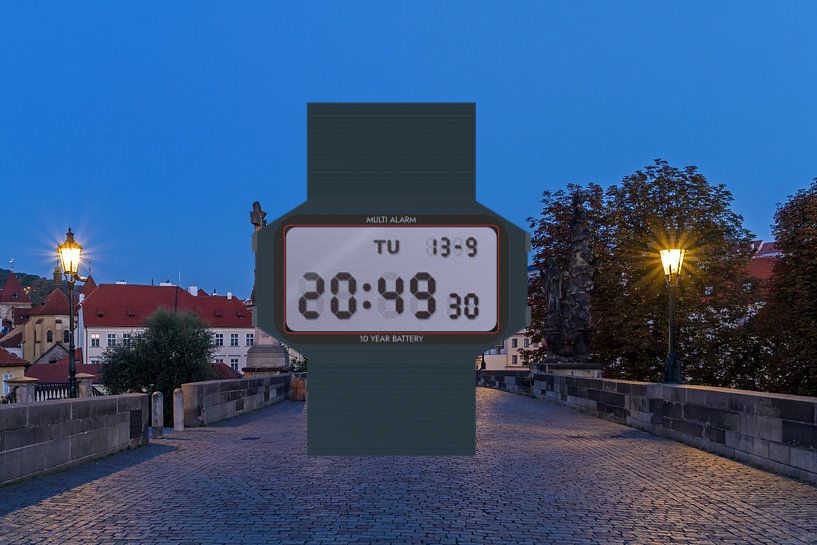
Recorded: 20 h 49 min 30 s
